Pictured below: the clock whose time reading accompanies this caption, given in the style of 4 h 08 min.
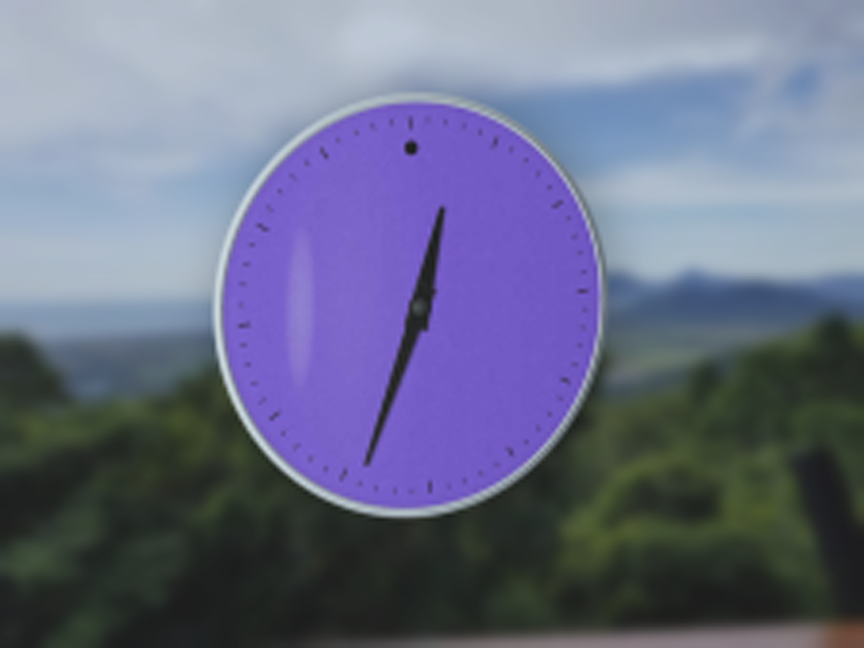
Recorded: 12 h 34 min
